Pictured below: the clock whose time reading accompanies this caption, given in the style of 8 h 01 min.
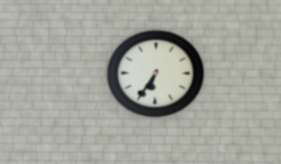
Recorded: 6 h 35 min
